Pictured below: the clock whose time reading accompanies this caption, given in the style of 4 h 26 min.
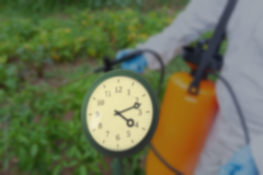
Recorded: 4 h 12 min
